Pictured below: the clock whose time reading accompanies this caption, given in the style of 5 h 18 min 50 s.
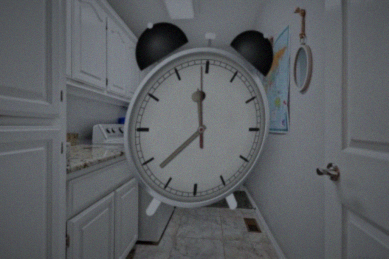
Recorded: 11 h 37 min 59 s
